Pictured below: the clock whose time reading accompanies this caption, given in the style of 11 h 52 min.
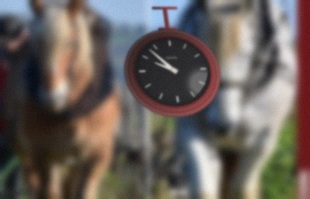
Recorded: 9 h 53 min
